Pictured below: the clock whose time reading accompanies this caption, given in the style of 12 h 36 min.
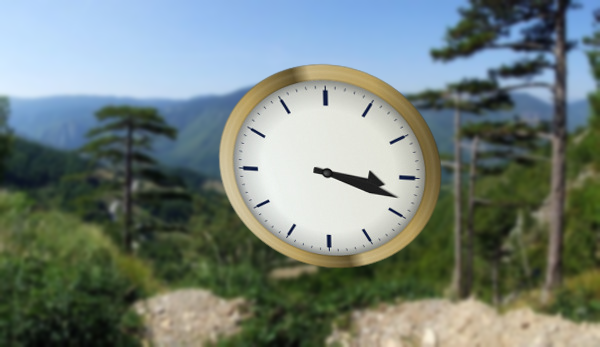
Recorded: 3 h 18 min
